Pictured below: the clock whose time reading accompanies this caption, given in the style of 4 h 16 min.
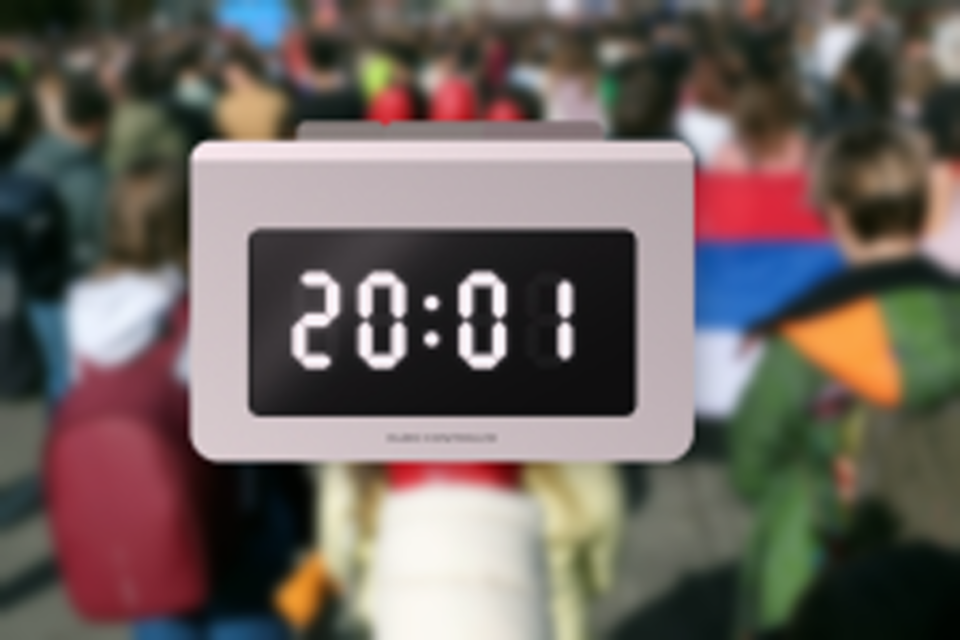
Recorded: 20 h 01 min
